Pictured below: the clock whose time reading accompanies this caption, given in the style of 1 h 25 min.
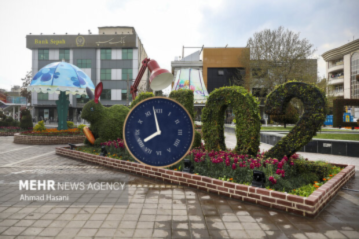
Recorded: 7 h 58 min
